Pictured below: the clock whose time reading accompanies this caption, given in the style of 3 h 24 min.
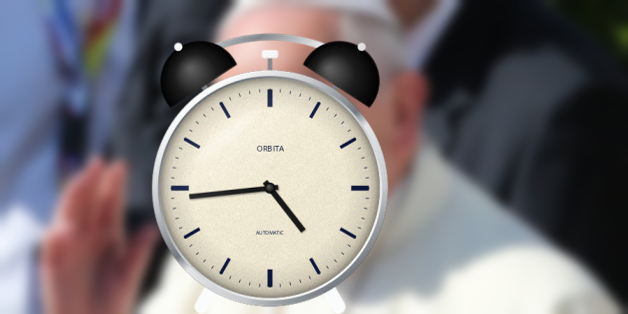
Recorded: 4 h 44 min
